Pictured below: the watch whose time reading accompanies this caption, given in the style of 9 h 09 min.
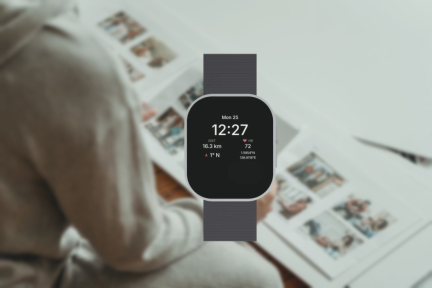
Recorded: 12 h 27 min
